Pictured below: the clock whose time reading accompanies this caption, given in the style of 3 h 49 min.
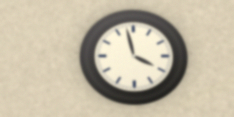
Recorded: 3 h 58 min
